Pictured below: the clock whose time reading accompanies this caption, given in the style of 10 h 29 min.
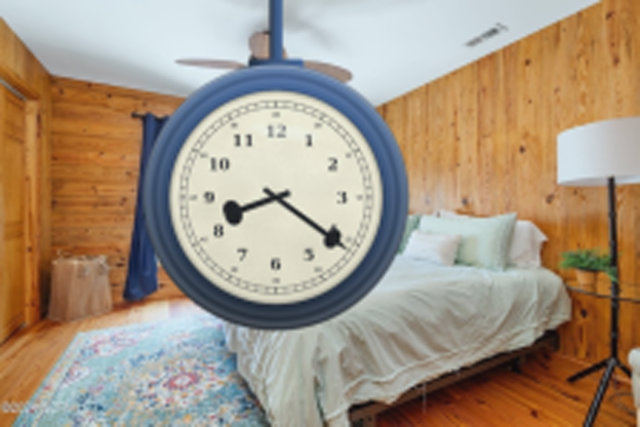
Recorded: 8 h 21 min
